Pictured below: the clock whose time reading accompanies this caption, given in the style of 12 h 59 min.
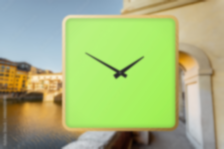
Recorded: 1 h 50 min
